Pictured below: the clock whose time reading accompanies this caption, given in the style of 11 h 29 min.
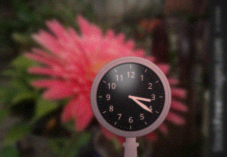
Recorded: 3 h 21 min
